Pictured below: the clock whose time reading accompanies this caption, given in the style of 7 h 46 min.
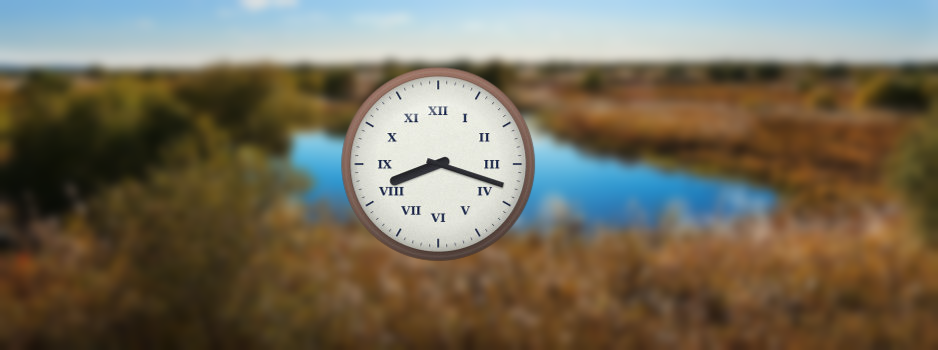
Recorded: 8 h 18 min
